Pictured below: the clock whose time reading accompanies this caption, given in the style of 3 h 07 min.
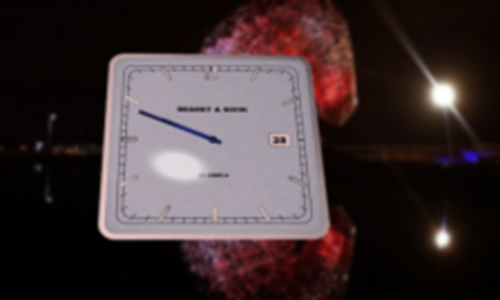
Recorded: 9 h 49 min
